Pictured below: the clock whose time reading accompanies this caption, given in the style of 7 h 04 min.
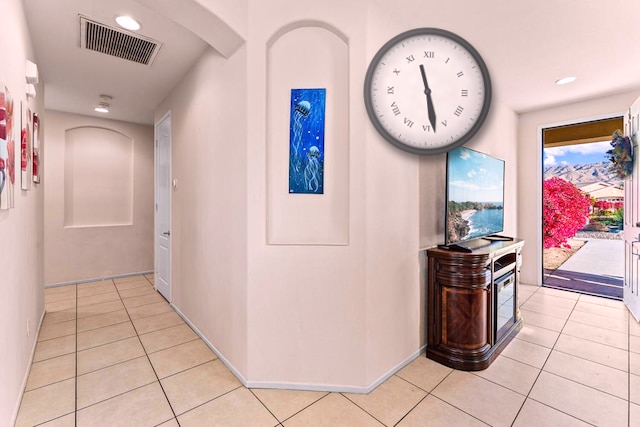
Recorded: 11 h 28 min
